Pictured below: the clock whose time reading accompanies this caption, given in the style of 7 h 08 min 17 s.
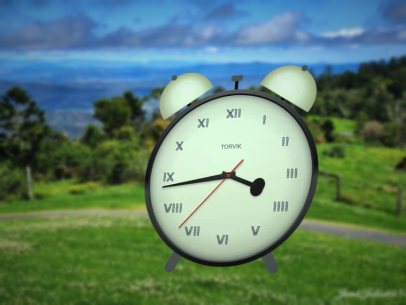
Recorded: 3 h 43 min 37 s
